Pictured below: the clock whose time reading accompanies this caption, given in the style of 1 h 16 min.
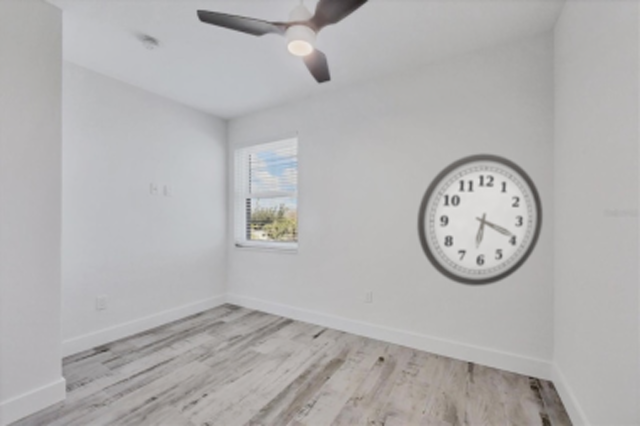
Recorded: 6 h 19 min
